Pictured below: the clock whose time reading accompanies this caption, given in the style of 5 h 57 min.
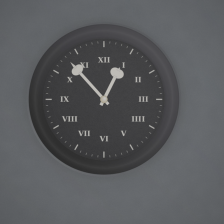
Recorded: 12 h 53 min
